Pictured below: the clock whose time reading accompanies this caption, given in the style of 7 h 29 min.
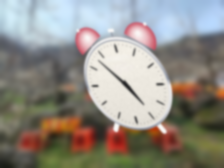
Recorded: 4 h 53 min
